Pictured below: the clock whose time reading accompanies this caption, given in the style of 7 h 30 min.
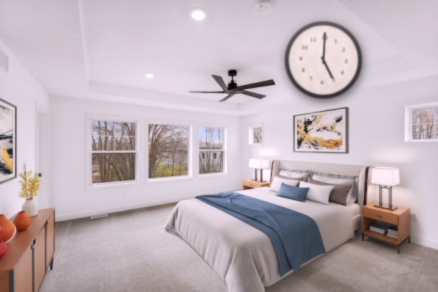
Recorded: 5 h 00 min
